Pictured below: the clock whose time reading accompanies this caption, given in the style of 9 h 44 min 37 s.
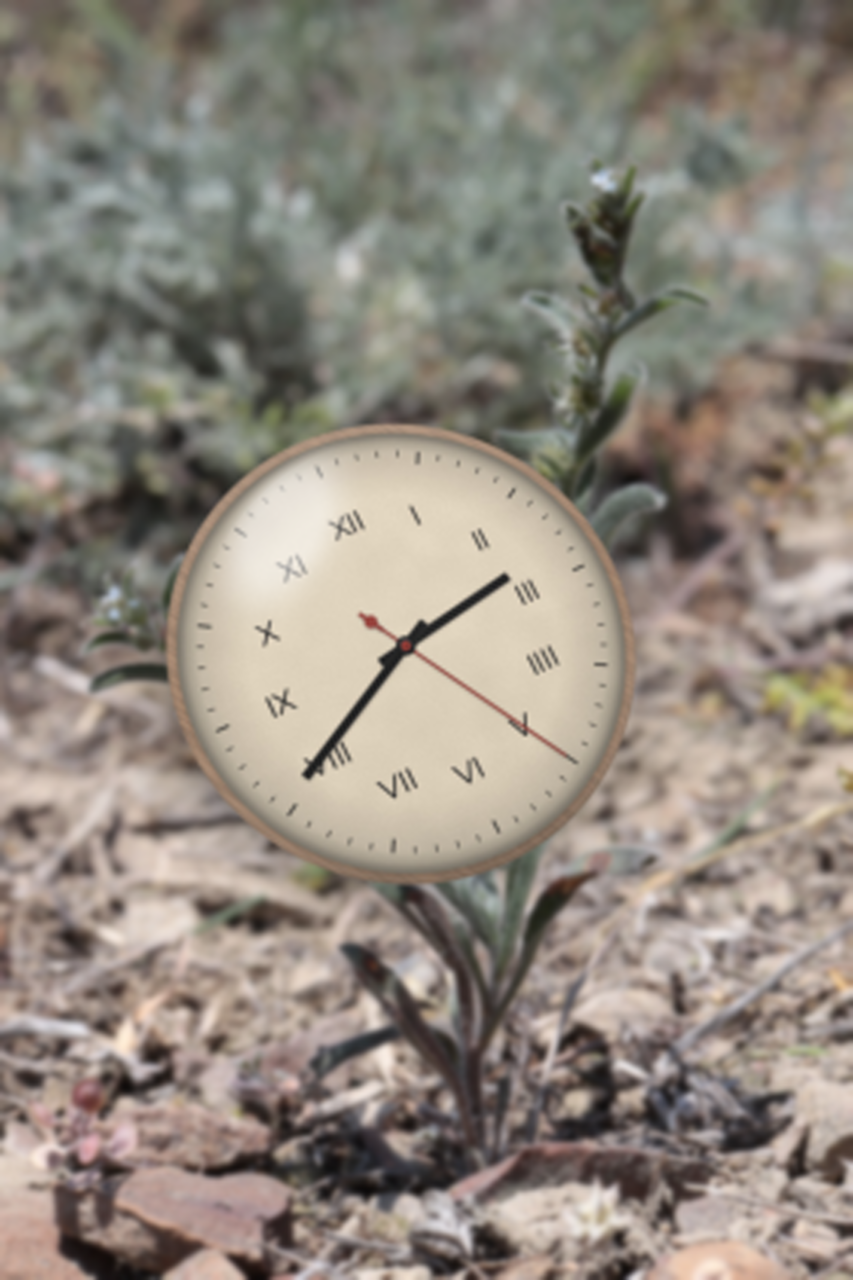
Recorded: 2 h 40 min 25 s
